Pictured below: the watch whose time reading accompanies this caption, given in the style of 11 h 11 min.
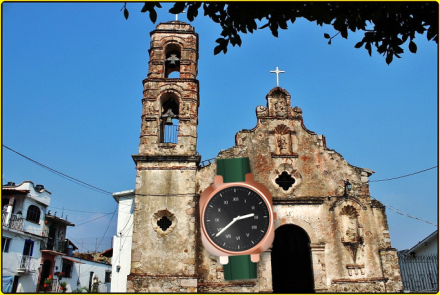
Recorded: 2 h 39 min
